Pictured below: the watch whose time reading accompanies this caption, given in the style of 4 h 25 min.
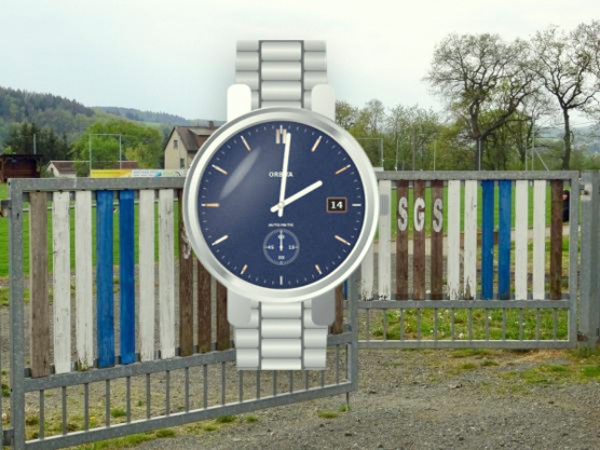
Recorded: 2 h 01 min
